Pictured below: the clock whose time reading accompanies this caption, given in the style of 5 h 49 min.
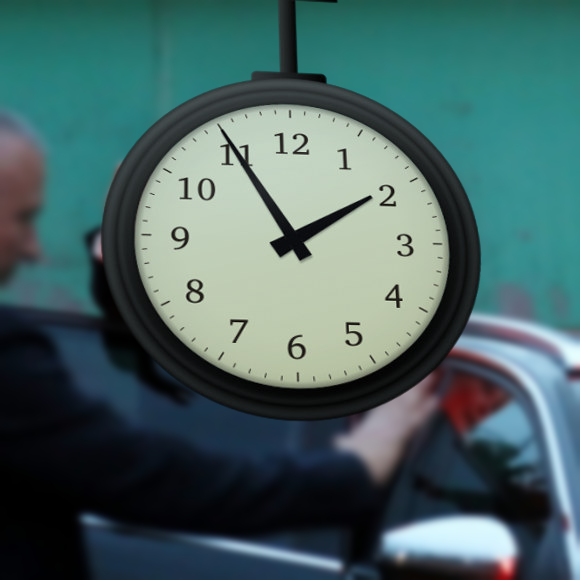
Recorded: 1 h 55 min
